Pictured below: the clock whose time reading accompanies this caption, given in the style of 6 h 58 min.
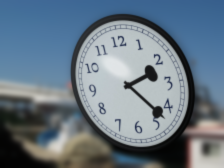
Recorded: 2 h 23 min
